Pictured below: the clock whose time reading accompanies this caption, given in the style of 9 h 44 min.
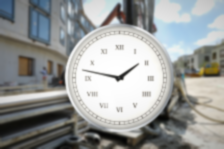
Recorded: 1 h 47 min
